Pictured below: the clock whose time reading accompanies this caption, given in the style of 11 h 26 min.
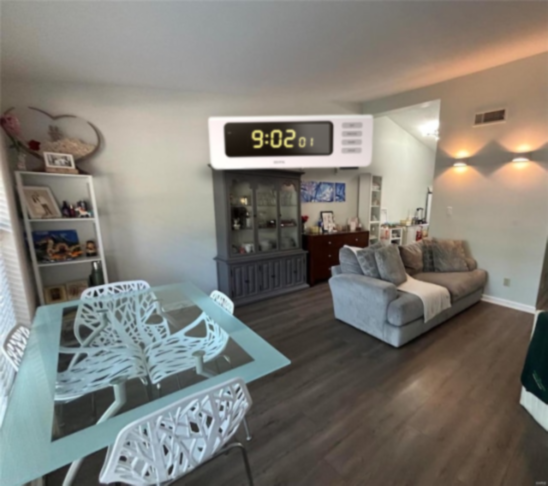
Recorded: 9 h 02 min
